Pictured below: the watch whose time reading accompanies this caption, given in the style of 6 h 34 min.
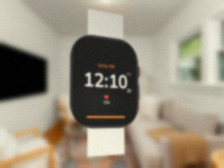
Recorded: 12 h 10 min
